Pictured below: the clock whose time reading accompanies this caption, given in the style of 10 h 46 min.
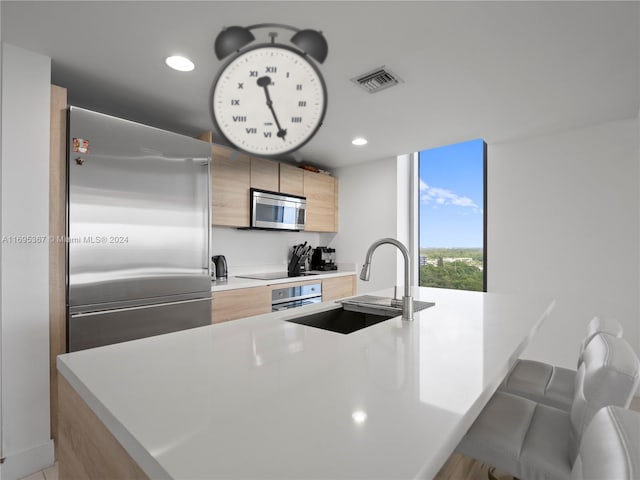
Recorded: 11 h 26 min
